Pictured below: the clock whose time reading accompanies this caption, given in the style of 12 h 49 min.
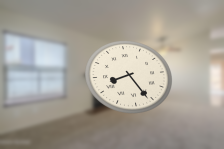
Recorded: 8 h 26 min
